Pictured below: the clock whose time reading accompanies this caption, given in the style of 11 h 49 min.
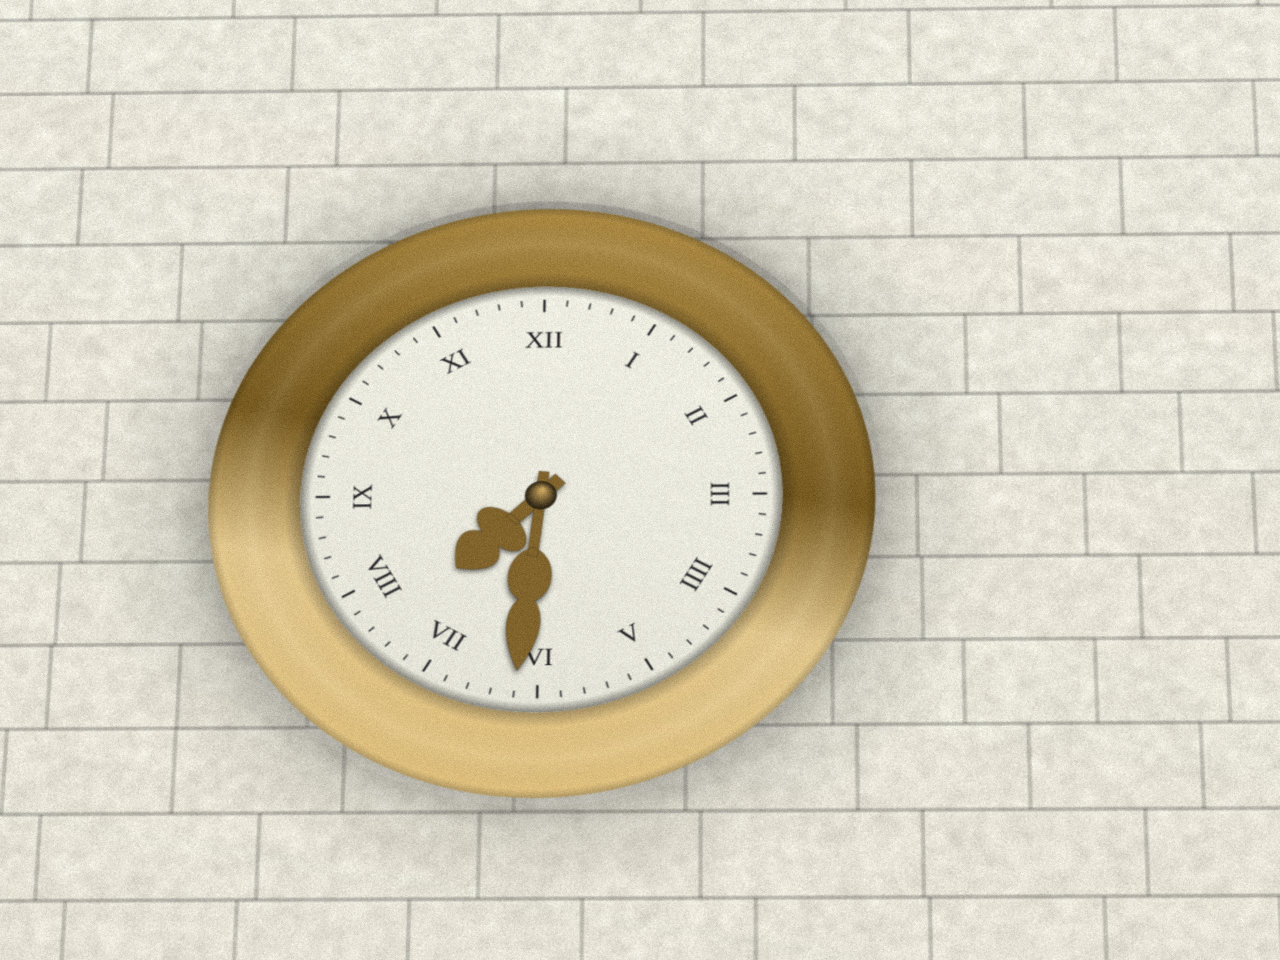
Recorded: 7 h 31 min
